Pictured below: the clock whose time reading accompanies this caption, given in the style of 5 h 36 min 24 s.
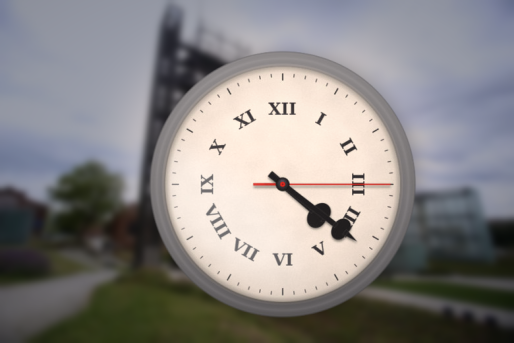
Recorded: 4 h 21 min 15 s
